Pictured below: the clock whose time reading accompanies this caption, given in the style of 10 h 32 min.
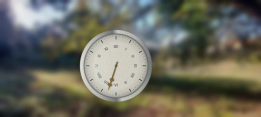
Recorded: 6 h 33 min
